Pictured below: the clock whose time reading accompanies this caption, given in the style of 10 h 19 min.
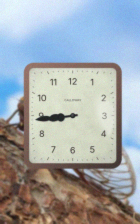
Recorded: 8 h 44 min
